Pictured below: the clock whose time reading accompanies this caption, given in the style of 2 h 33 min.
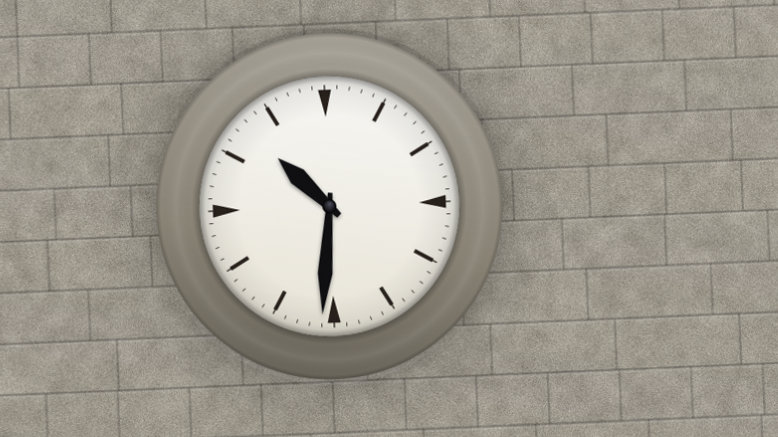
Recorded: 10 h 31 min
